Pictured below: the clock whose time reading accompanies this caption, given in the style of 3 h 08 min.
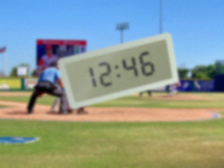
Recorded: 12 h 46 min
